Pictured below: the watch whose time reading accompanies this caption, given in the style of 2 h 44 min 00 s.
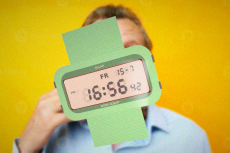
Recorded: 16 h 56 min 42 s
